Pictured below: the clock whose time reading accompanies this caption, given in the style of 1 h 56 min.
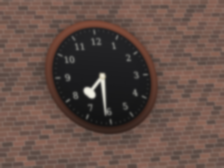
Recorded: 7 h 31 min
